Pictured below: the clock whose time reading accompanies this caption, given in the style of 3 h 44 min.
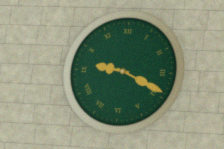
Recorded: 9 h 19 min
